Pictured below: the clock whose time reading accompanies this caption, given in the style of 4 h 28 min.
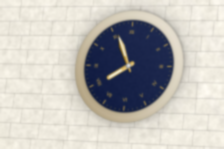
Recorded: 7 h 56 min
